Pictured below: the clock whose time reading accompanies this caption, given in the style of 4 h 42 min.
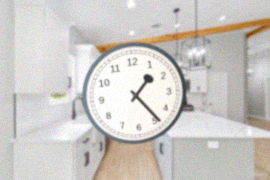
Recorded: 1 h 24 min
